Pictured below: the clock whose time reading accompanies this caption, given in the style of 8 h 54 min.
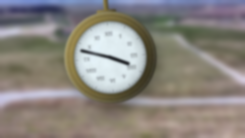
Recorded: 3 h 48 min
